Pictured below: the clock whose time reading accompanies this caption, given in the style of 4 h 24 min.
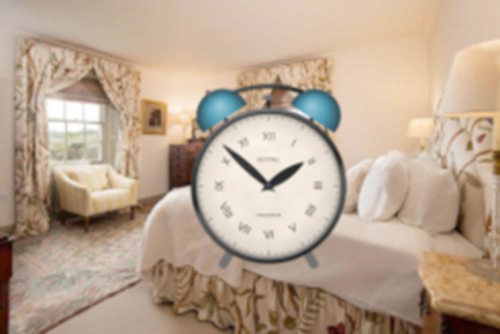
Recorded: 1 h 52 min
